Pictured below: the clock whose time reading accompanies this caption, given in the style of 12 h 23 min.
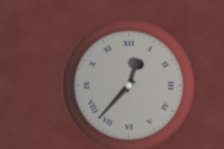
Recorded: 12 h 37 min
